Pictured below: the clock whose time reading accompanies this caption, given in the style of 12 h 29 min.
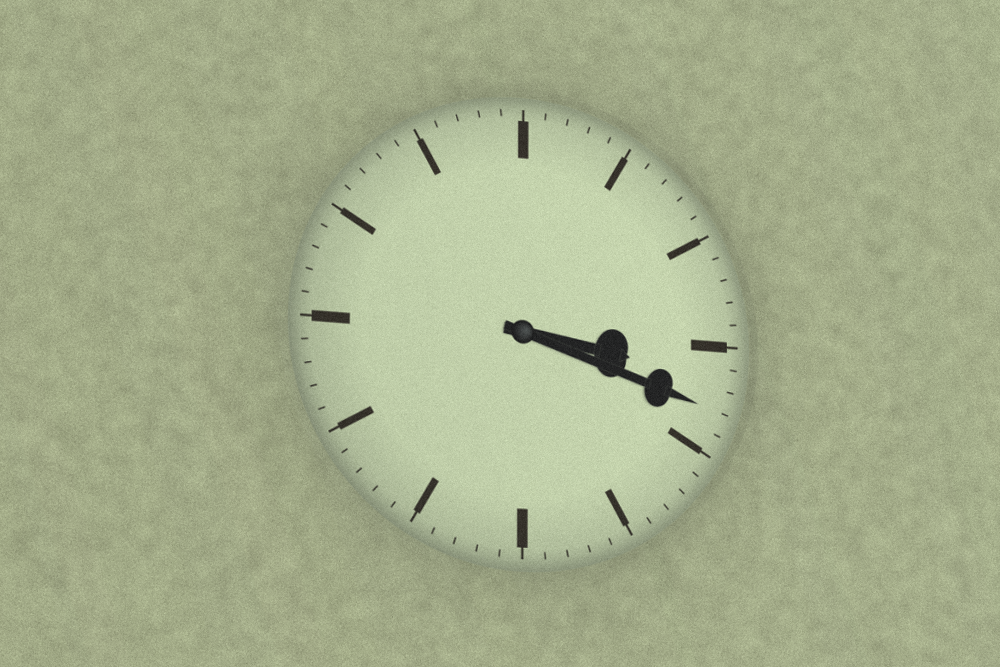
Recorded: 3 h 18 min
